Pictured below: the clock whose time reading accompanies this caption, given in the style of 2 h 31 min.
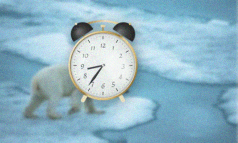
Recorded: 8 h 36 min
